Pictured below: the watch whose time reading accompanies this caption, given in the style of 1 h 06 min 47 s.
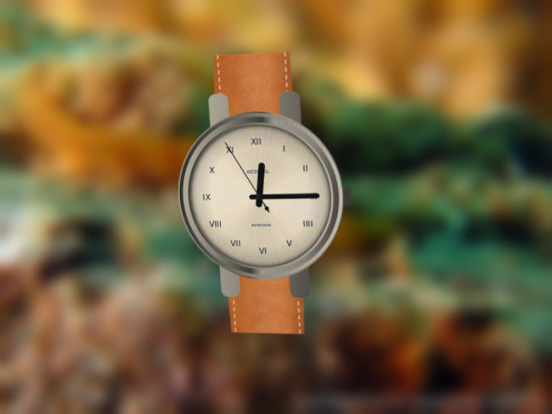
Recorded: 12 h 14 min 55 s
